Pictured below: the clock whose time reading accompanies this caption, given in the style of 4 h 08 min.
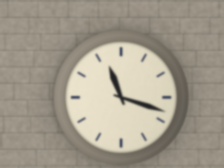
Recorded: 11 h 18 min
